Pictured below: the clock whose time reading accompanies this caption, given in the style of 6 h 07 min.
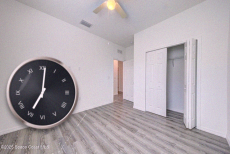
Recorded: 7 h 01 min
